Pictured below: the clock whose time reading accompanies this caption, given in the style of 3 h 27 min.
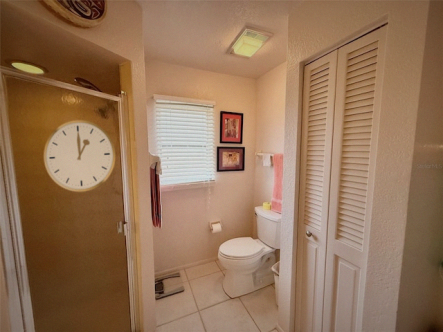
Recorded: 1 h 00 min
